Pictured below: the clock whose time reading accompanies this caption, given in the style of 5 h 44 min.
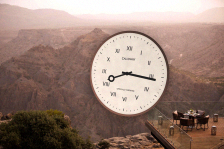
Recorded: 8 h 16 min
